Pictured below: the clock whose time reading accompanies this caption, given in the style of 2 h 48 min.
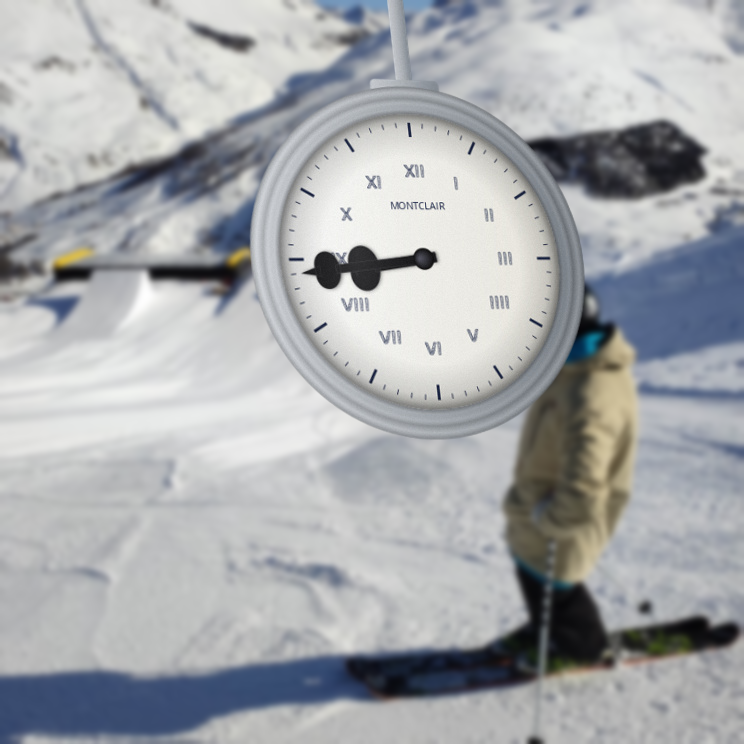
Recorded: 8 h 44 min
